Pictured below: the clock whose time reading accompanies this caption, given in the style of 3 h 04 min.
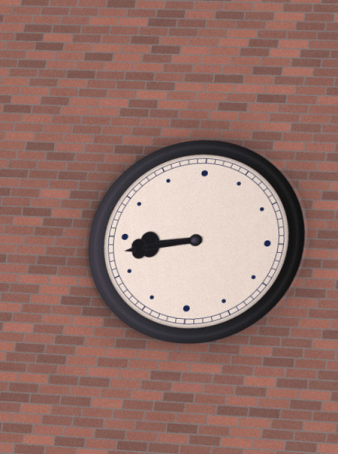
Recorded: 8 h 43 min
